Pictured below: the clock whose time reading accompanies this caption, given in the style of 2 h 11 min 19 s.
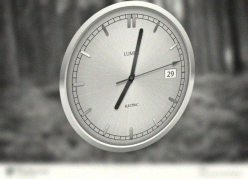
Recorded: 7 h 02 min 13 s
